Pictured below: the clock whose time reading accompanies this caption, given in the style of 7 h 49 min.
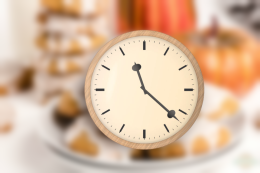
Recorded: 11 h 22 min
